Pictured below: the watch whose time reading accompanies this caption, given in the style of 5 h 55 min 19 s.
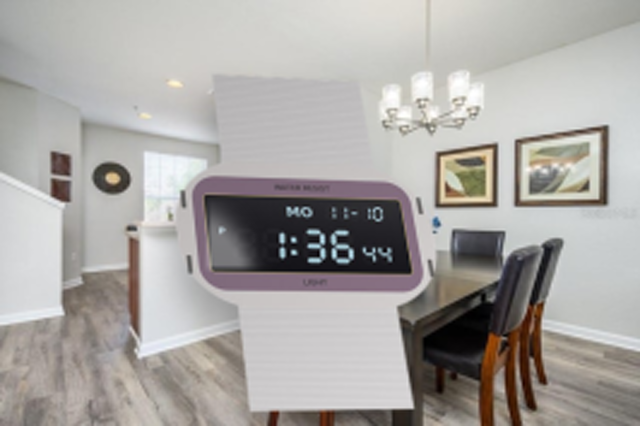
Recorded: 1 h 36 min 44 s
